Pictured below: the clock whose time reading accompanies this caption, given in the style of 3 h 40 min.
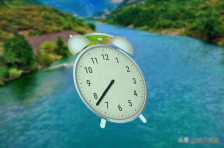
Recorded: 7 h 38 min
